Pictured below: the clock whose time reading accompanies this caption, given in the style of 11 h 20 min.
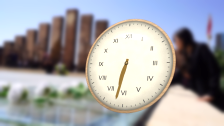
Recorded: 6 h 32 min
